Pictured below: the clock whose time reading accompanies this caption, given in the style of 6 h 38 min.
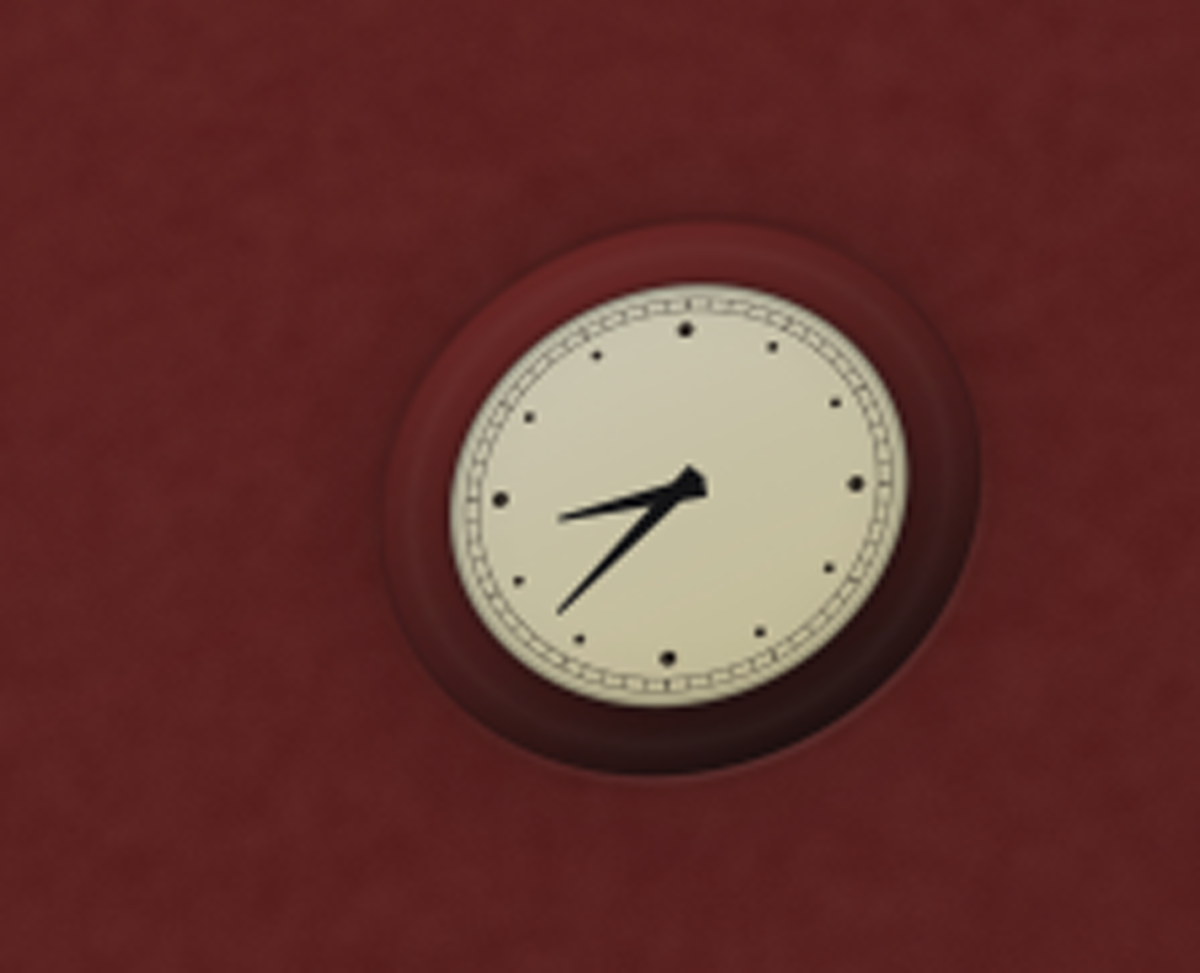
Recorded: 8 h 37 min
